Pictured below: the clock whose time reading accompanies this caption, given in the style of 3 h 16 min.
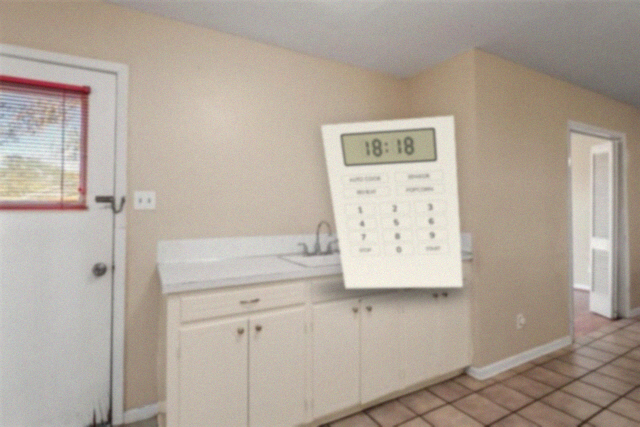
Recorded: 18 h 18 min
